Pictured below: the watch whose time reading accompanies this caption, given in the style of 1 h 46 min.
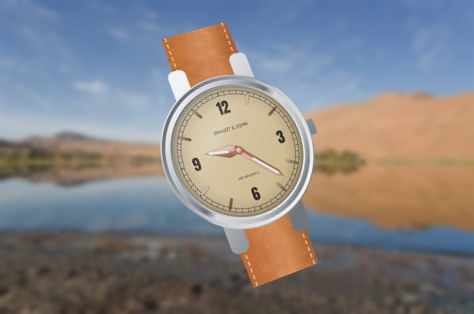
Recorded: 9 h 23 min
